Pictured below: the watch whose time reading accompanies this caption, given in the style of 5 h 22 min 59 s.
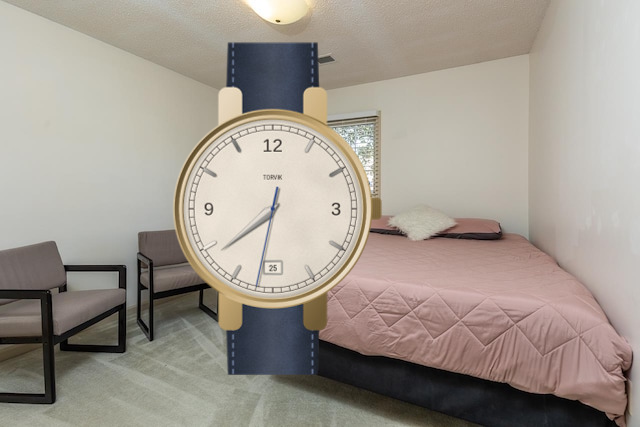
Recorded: 7 h 38 min 32 s
